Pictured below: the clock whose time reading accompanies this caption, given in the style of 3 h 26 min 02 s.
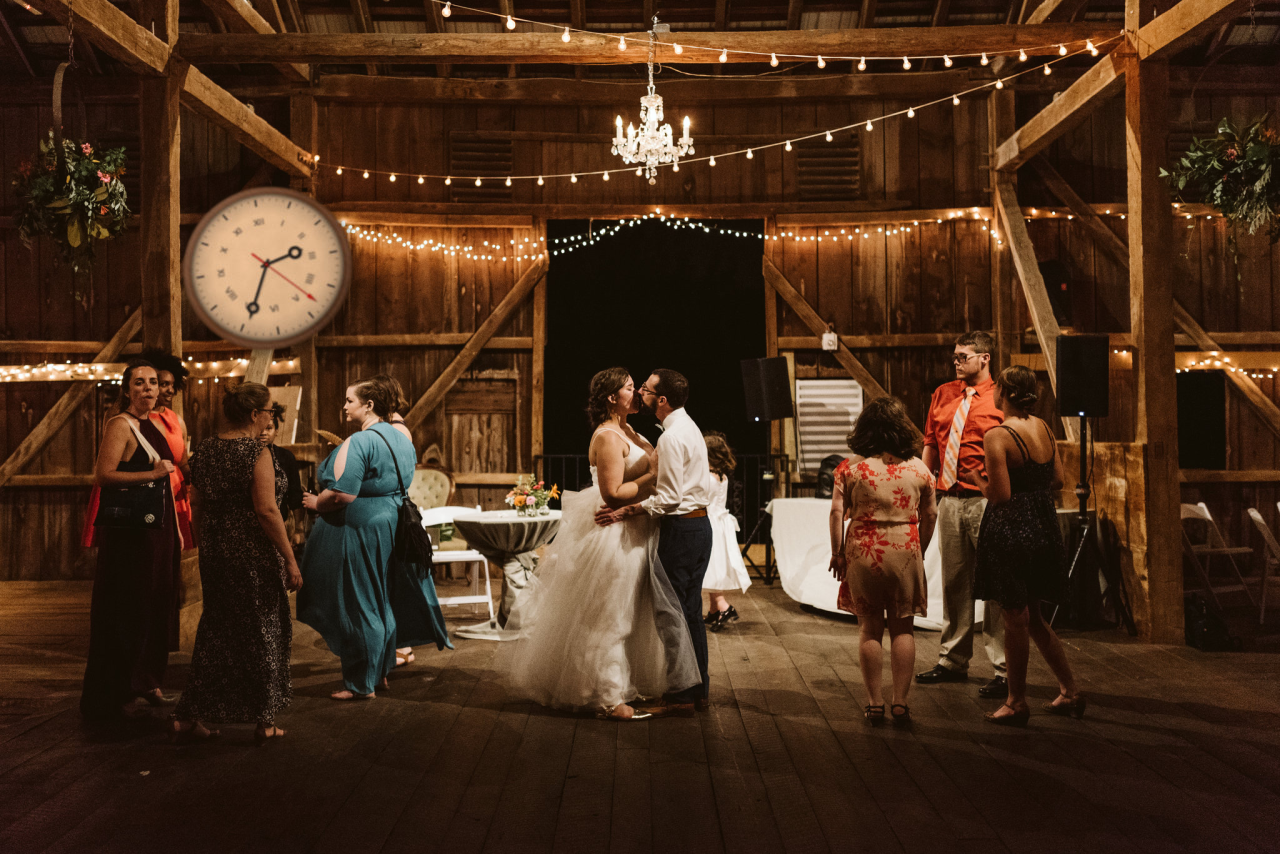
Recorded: 2 h 34 min 23 s
